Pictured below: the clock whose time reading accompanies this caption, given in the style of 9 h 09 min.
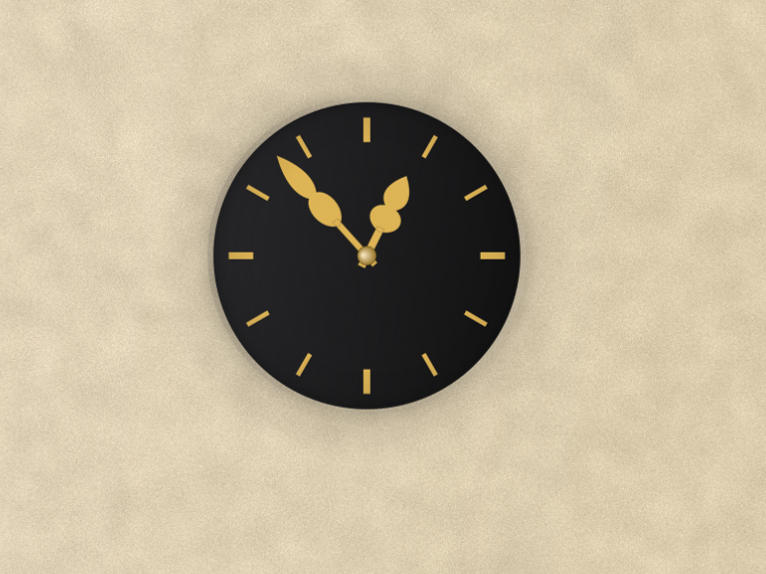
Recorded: 12 h 53 min
